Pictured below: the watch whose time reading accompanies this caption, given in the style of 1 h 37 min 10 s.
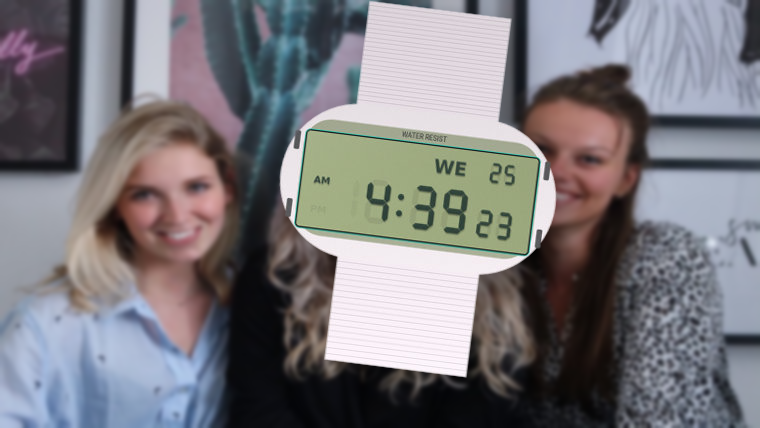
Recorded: 4 h 39 min 23 s
